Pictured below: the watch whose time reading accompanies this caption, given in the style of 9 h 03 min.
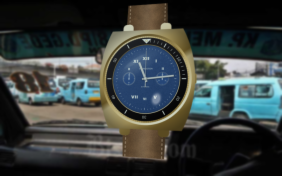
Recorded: 11 h 14 min
